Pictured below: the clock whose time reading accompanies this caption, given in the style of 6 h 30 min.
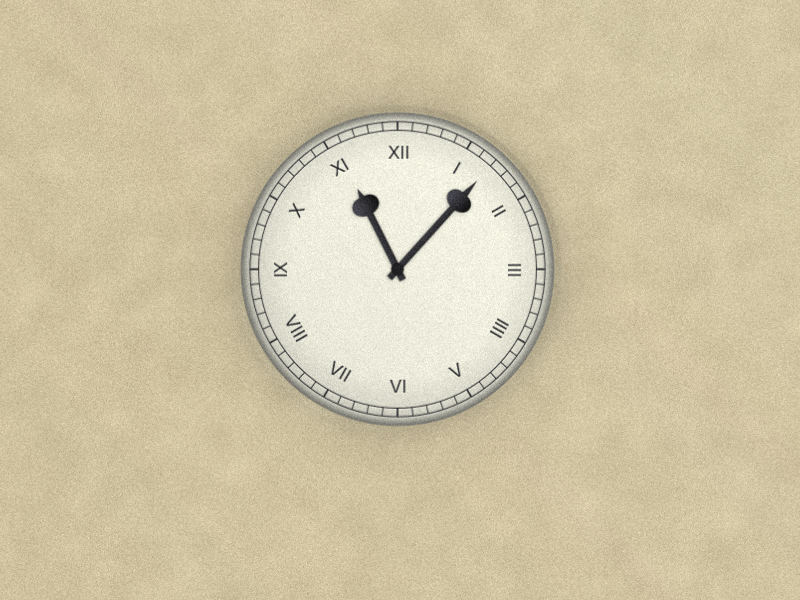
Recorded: 11 h 07 min
